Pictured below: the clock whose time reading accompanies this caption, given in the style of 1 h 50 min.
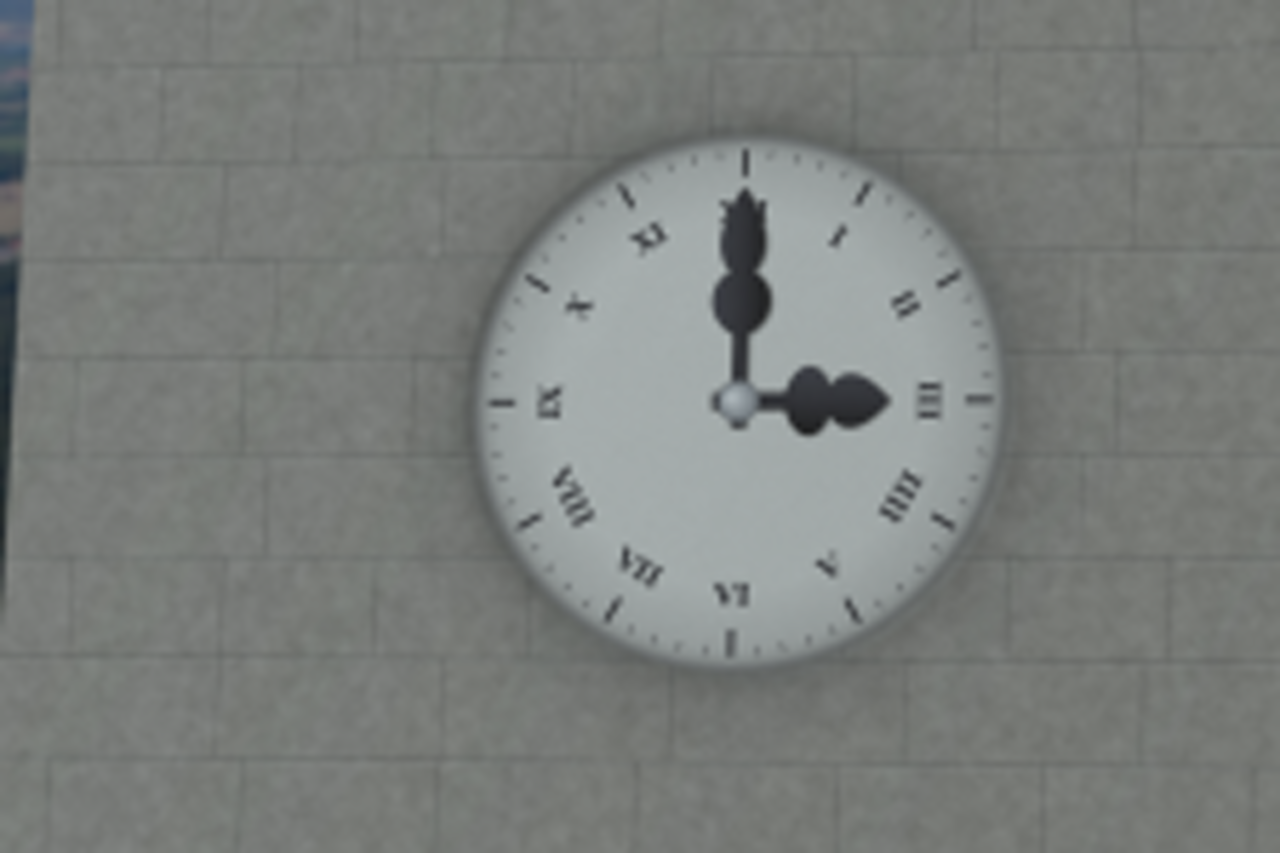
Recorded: 3 h 00 min
